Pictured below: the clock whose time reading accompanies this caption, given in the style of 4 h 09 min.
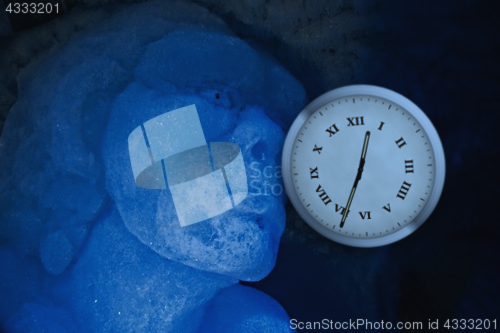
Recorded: 12 h 34 min
